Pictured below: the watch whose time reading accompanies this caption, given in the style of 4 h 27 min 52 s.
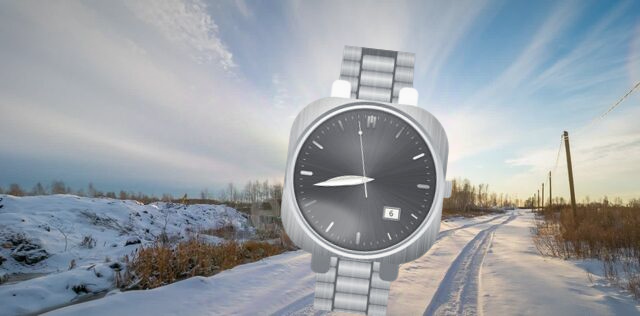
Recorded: 8 h 42 min 58 s
